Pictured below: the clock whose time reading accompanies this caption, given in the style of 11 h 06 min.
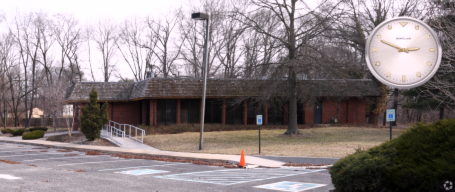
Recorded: 2 h 49 min
